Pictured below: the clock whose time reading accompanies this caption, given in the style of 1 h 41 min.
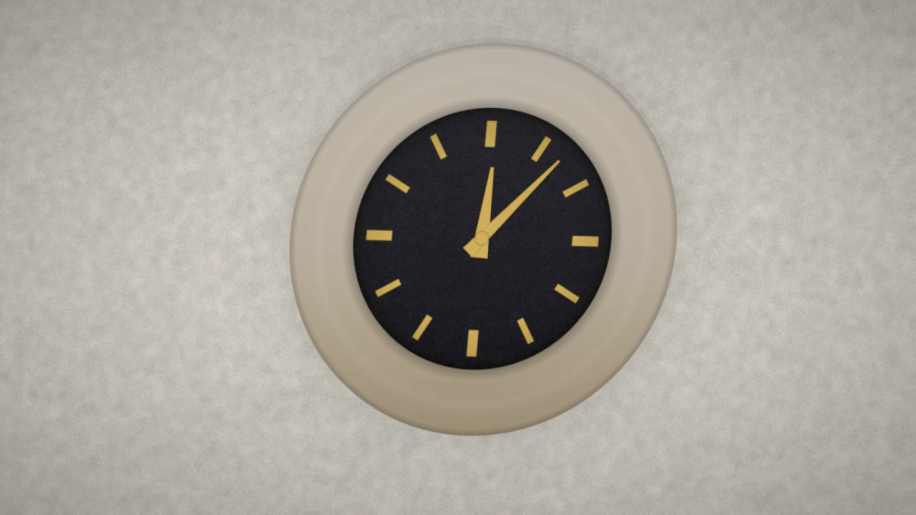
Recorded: 12 h 07 min
